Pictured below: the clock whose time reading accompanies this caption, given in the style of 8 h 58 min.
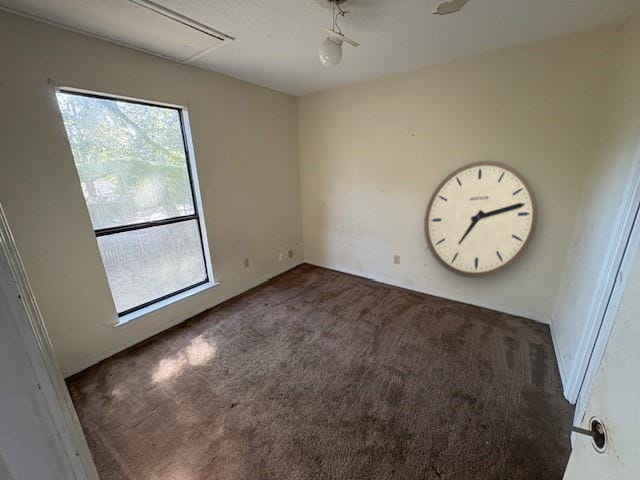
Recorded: 7 h 13 min
